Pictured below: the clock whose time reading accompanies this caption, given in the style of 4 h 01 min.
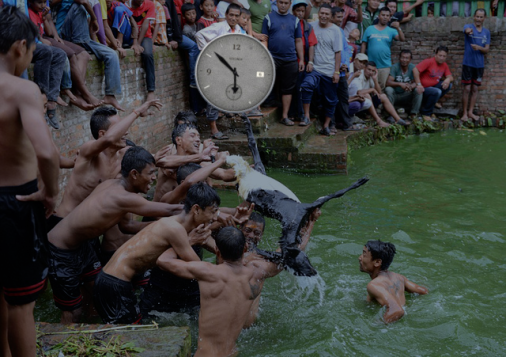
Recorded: 5 h 52 min
